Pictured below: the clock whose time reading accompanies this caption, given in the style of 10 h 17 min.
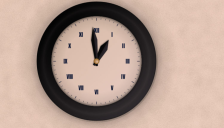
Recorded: 12 h 59 min
